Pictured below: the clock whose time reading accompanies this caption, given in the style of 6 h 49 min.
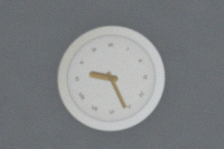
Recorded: 9 h 26 min
